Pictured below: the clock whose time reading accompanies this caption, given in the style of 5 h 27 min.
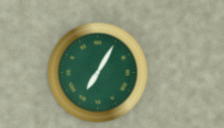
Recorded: 7 h 05 min
